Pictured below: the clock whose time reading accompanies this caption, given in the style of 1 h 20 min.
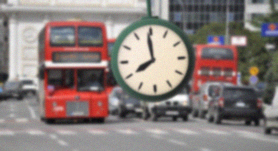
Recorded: 7 h 59 min
